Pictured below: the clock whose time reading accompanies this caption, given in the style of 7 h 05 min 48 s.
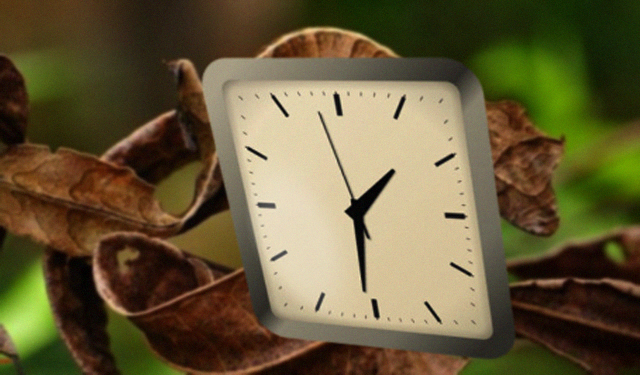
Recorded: 1 h 30 min 58 s
